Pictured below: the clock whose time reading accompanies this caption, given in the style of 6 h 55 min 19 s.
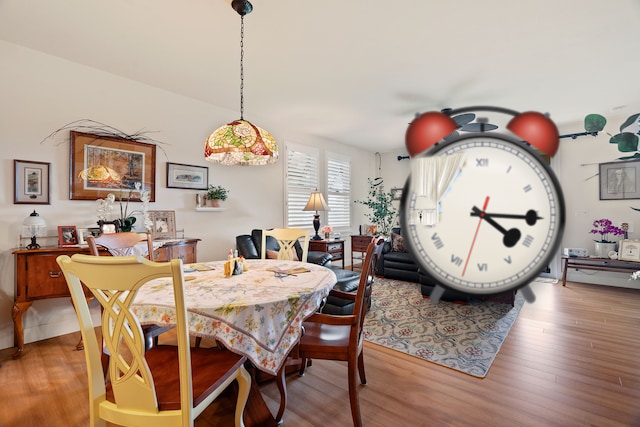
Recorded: 4 h 15 min 33 s
